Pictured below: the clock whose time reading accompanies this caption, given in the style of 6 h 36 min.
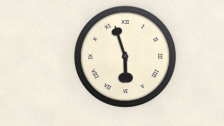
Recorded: 5 h 57 min
